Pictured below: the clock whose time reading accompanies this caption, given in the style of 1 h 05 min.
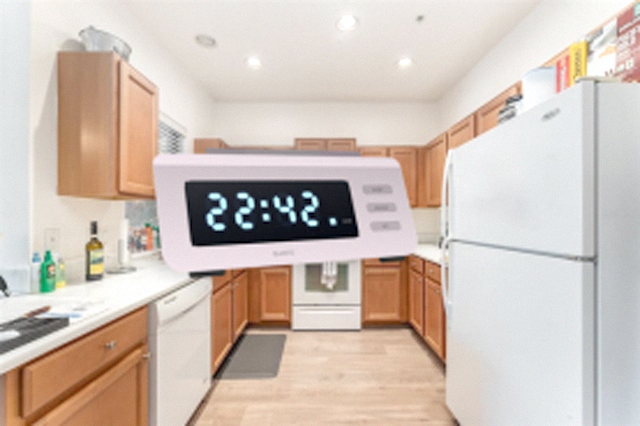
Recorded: 22 h 42 min
